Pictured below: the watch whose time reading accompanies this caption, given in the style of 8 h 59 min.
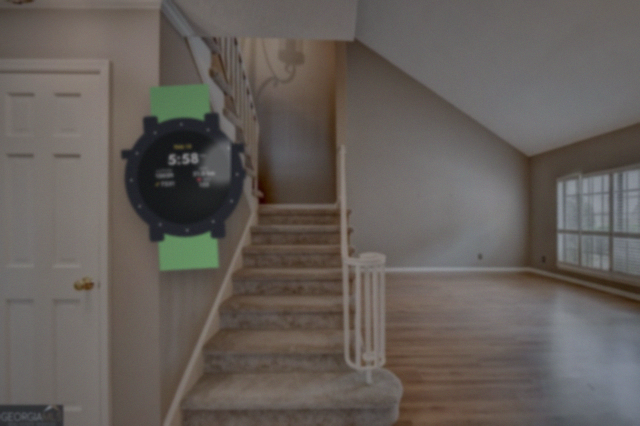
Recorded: 5 h 58 min
